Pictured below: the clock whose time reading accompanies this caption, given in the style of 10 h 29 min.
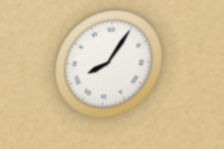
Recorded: 8 h 05 min
